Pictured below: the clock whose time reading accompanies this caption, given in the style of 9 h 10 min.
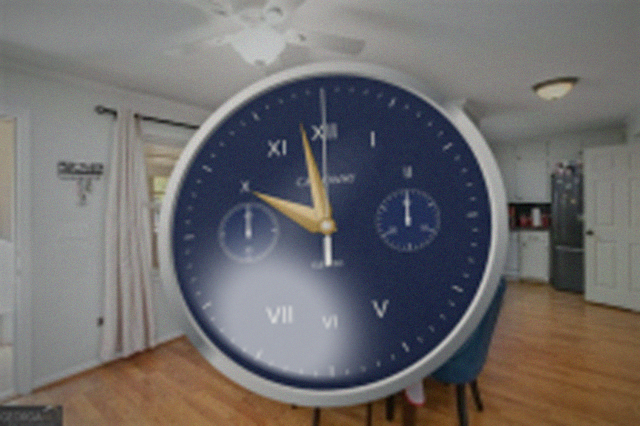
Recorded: 9 h 58 min
